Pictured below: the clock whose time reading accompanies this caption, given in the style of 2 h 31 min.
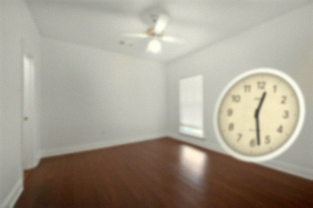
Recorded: 12 h 28 min
